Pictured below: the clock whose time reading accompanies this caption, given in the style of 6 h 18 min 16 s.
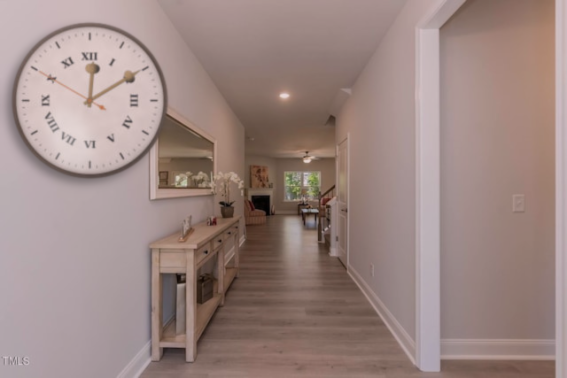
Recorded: 12 h 09 min 50 s
